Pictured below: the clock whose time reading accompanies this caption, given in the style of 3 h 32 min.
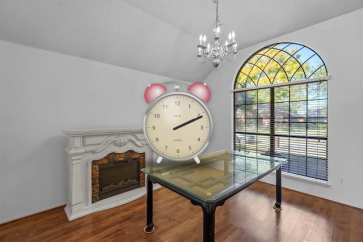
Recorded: 2 h 11 min
